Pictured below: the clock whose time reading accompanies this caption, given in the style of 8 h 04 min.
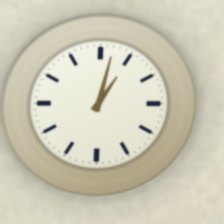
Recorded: 1 h 02 min
